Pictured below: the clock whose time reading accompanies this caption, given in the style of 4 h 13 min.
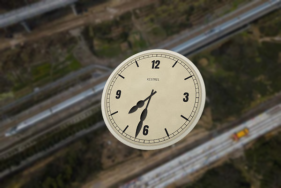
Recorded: 7 h 32 min
